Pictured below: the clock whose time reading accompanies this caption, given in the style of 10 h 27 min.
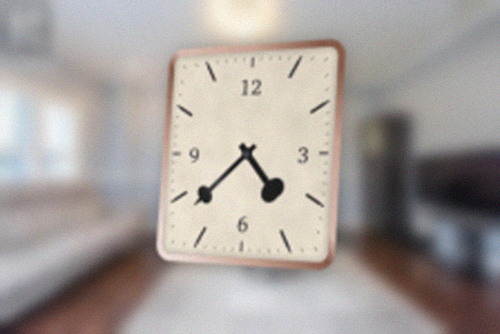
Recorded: 4 h 38 min
